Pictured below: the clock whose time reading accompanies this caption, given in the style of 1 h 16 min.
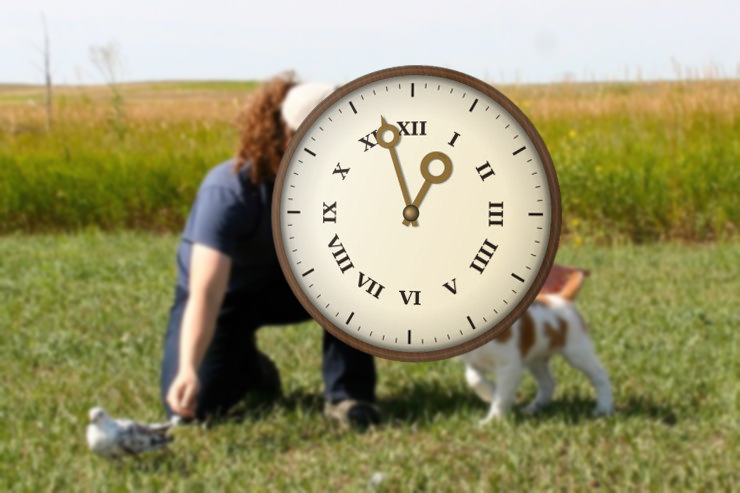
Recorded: 12 h 57 min
